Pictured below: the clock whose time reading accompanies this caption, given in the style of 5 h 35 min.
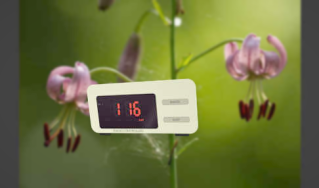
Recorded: 1 h 16 min
